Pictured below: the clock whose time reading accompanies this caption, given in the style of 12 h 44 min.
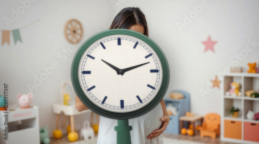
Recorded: 10 h 12 min
